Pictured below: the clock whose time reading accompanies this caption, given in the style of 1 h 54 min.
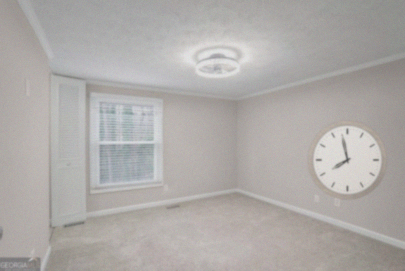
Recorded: 7 h 58 min
